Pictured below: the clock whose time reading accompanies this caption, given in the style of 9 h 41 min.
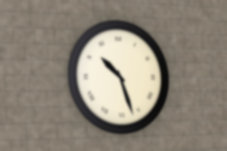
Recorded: 10 h 27 min
